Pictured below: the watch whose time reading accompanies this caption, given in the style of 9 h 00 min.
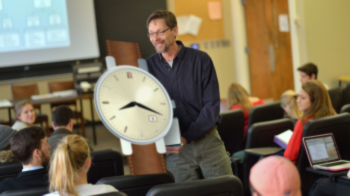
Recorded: 8 h 19 min
